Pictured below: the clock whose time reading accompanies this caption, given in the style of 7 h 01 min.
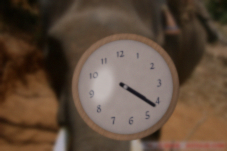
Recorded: 4 h 22 min
